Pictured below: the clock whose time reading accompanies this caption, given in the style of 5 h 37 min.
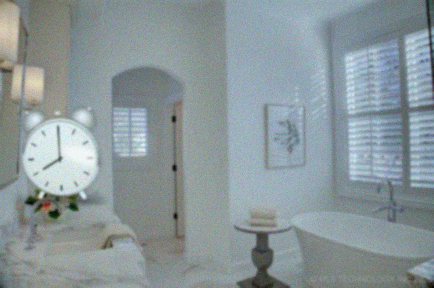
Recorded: 8 h 00 min
